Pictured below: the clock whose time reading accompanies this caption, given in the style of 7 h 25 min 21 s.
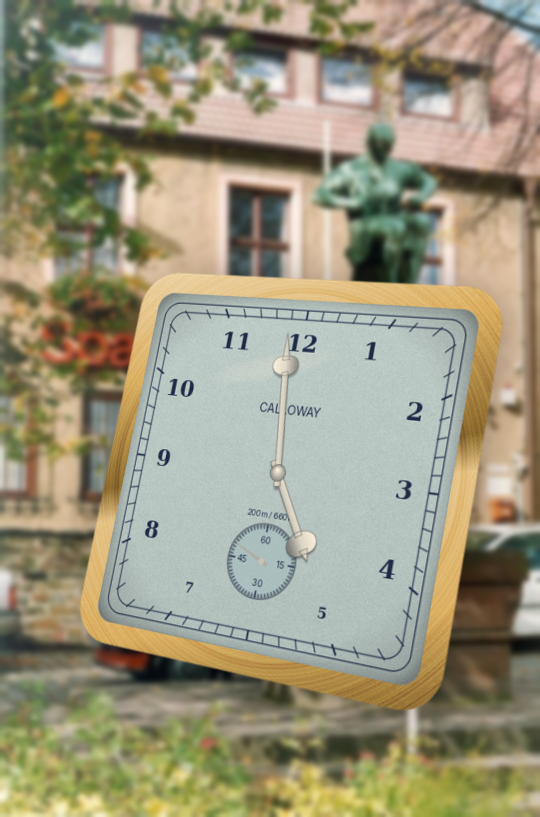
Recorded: 4 h 58 min 49 s
